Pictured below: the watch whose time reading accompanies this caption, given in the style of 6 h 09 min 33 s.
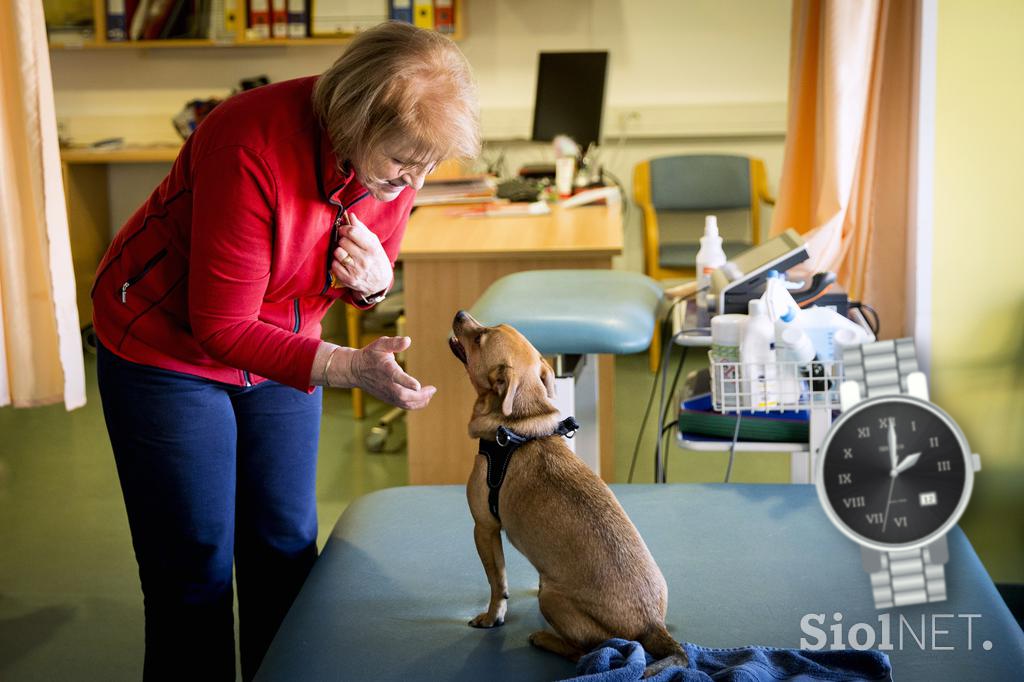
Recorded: 2 h 00 min 33 s
